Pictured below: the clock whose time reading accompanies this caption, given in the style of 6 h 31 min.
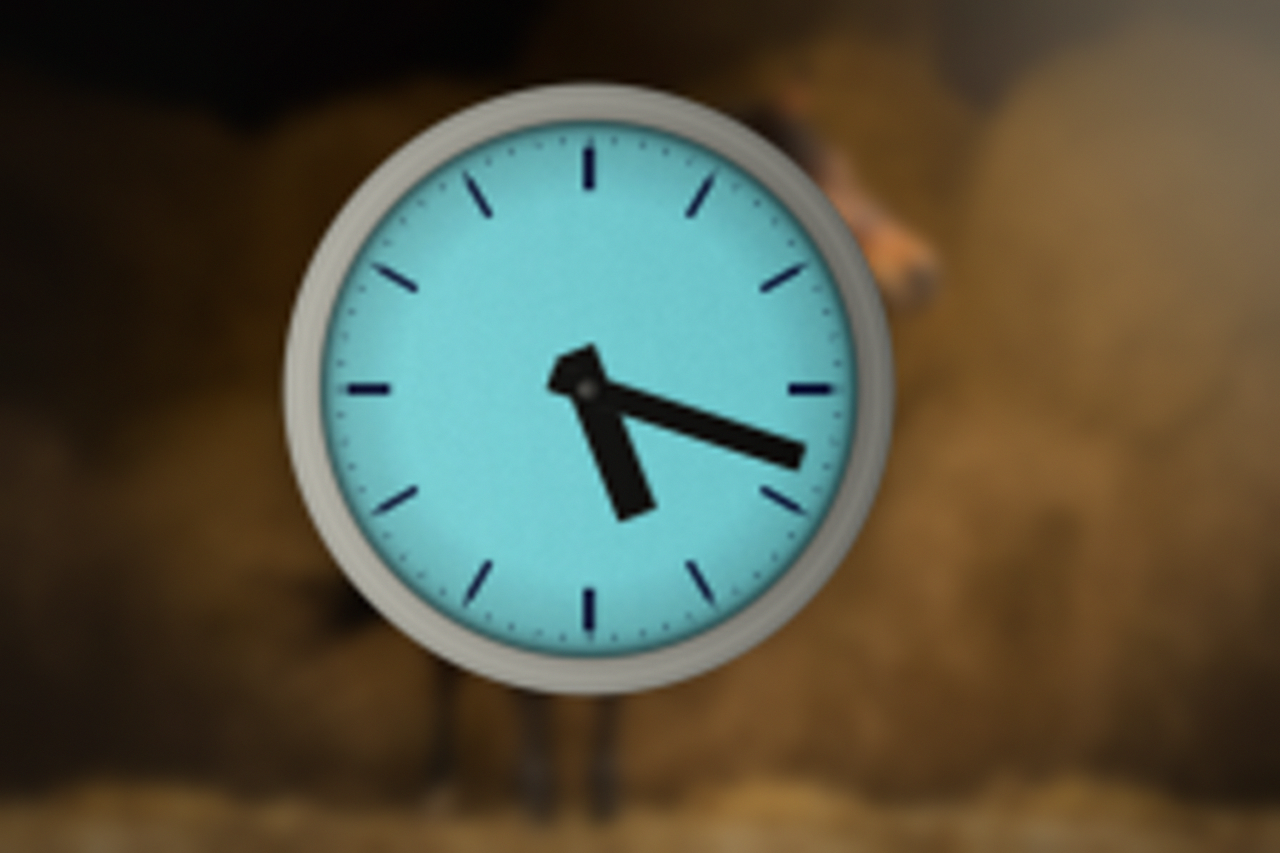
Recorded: 5 h 18 min
